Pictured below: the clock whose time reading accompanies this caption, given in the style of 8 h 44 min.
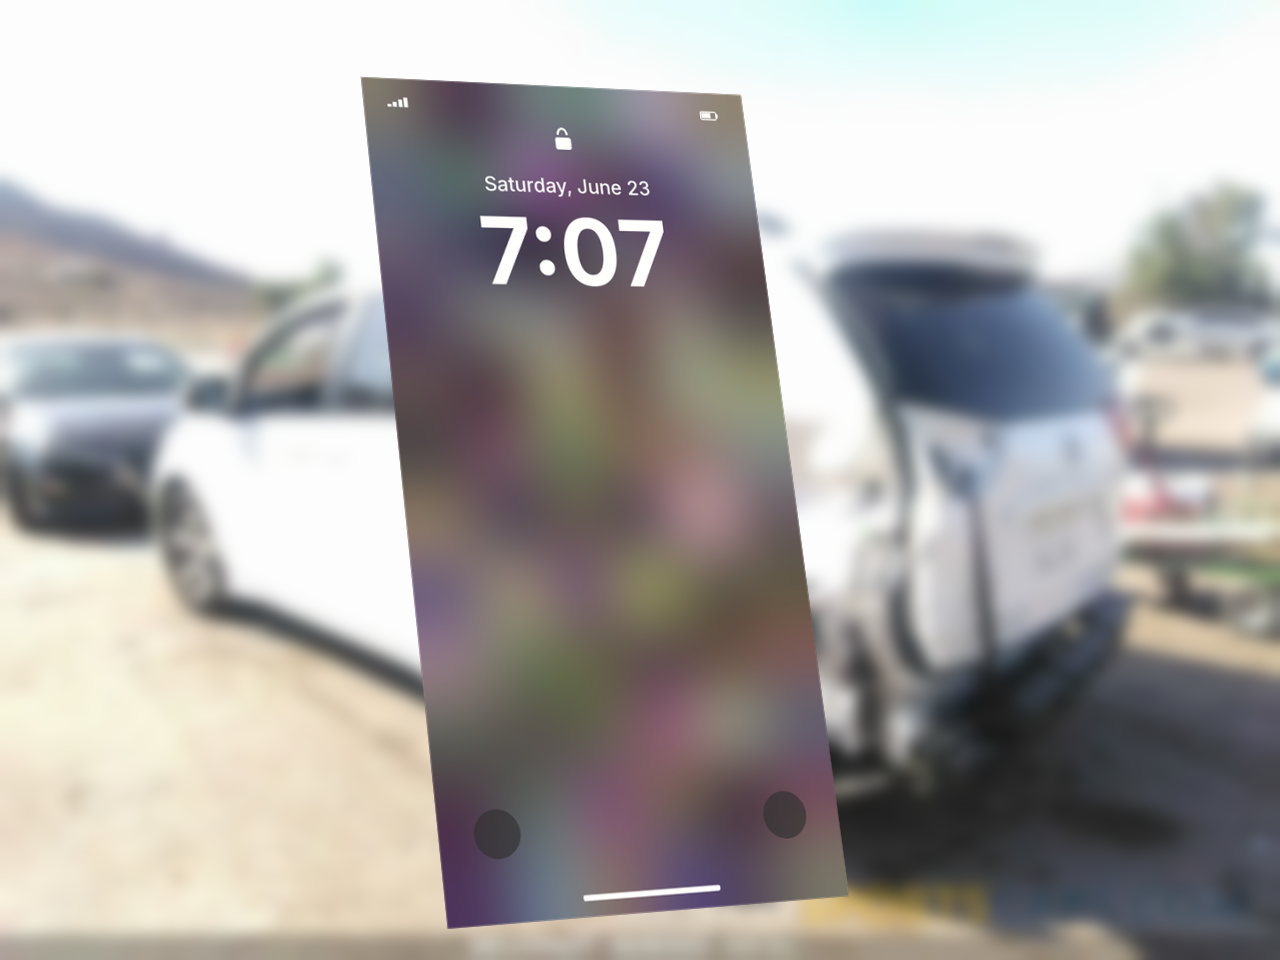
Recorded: 7 h 07 min
